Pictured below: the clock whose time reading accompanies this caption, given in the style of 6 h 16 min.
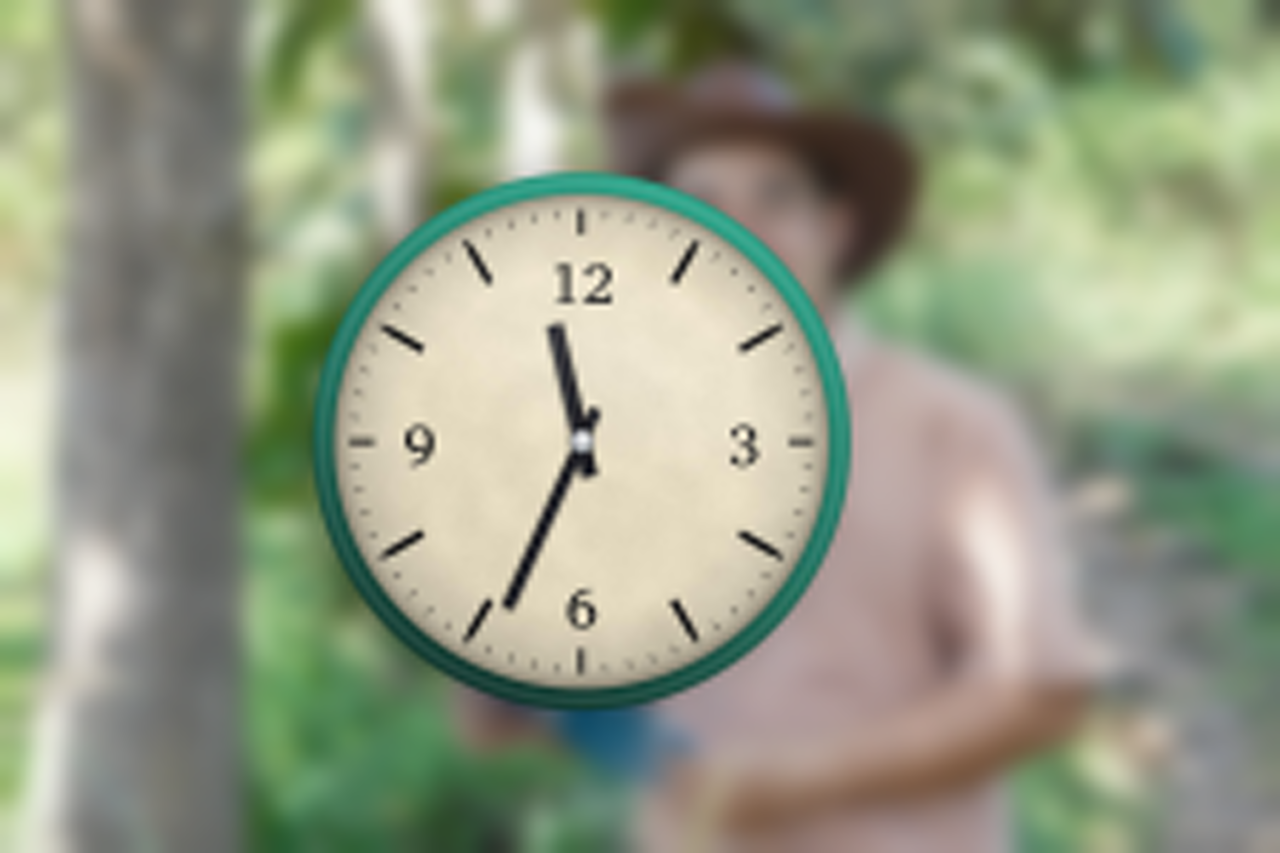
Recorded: 11 h 34 min
